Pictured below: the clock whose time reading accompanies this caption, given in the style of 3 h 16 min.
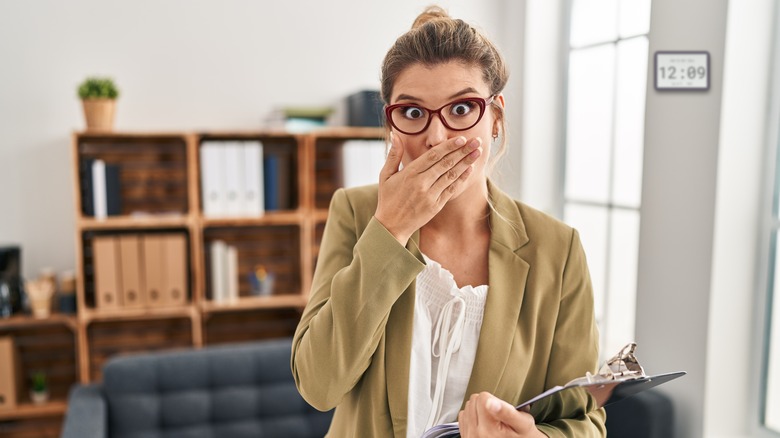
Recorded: 12 h 09 min
